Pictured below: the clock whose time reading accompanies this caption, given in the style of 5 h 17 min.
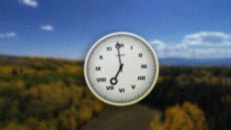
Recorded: 6 h 59 min
